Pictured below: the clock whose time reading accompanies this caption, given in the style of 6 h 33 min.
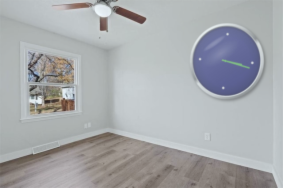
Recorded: 3 h 17 min
